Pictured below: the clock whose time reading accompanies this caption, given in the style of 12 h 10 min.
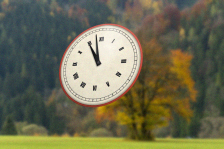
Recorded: 10 h 58 min
